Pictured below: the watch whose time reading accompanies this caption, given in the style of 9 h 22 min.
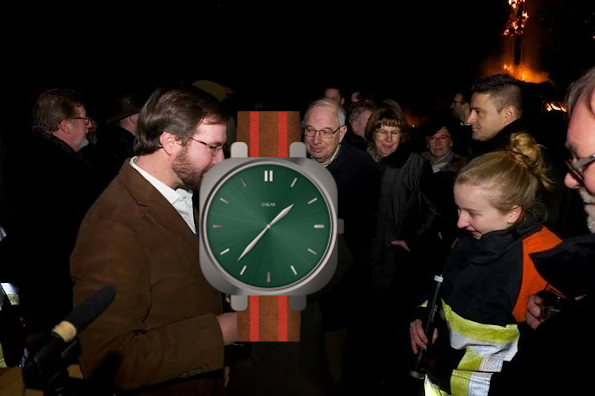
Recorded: 1 h 37 min
